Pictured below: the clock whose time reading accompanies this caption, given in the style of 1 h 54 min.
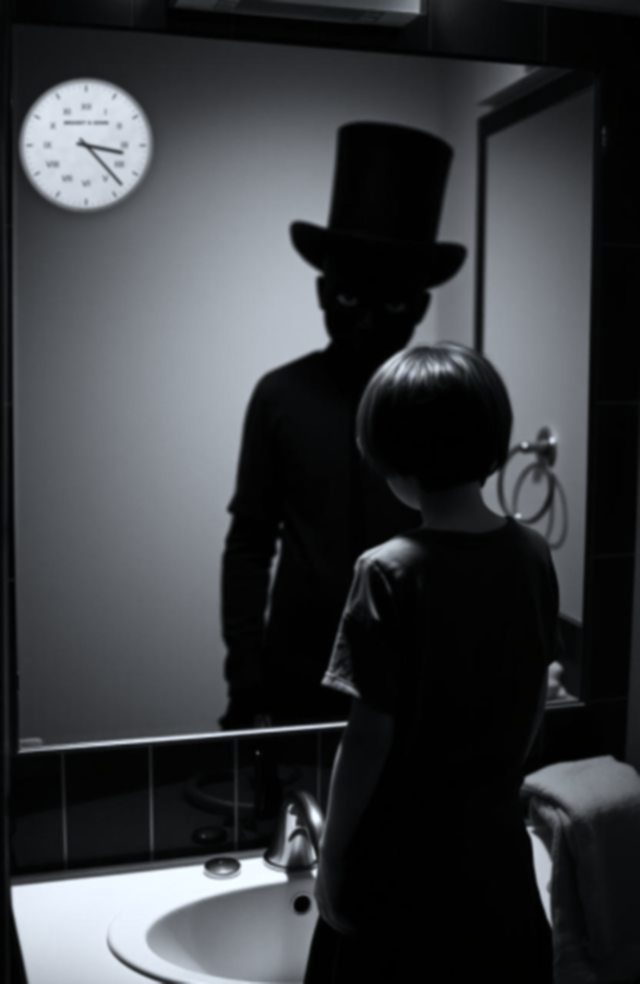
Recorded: 3 h 23 min
